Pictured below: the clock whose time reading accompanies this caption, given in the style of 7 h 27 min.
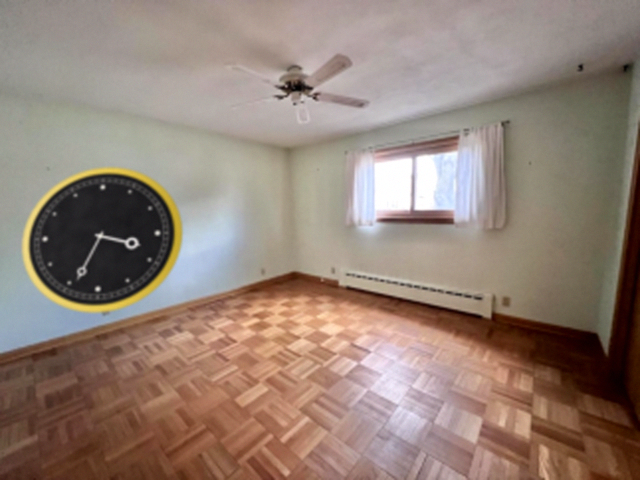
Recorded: 3 h 34 min
